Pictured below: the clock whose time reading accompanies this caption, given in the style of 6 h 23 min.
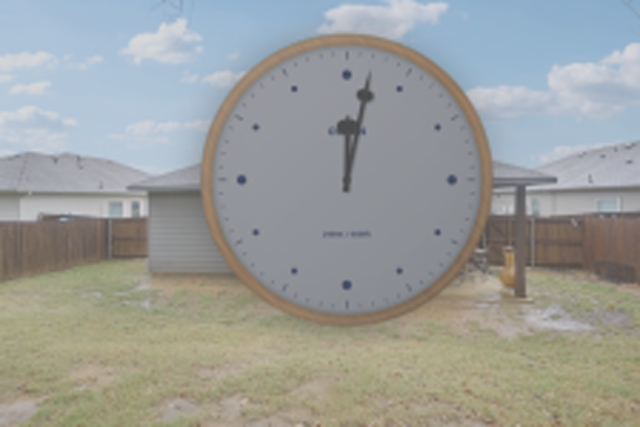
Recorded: 12 h 02 min
